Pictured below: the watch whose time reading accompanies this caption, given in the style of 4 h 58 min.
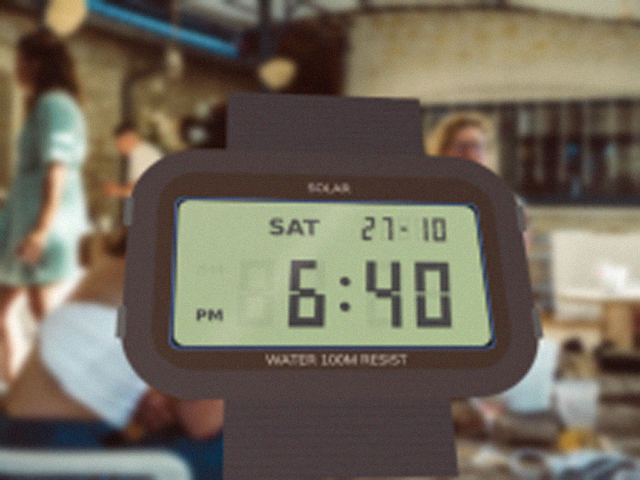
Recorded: 6 h 40 min
